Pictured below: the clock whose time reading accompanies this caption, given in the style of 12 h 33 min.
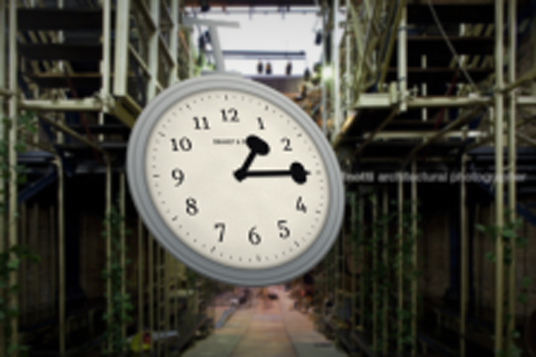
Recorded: 1 h 15 min
